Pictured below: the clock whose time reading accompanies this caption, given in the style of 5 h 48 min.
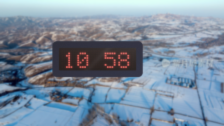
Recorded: 10 h 58 min
